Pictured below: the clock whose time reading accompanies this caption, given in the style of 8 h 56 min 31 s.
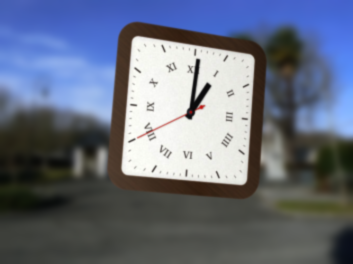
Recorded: 1 h 00 min 40 s
